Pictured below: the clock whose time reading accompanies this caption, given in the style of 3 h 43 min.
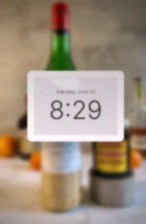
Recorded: 8 h 29 min
